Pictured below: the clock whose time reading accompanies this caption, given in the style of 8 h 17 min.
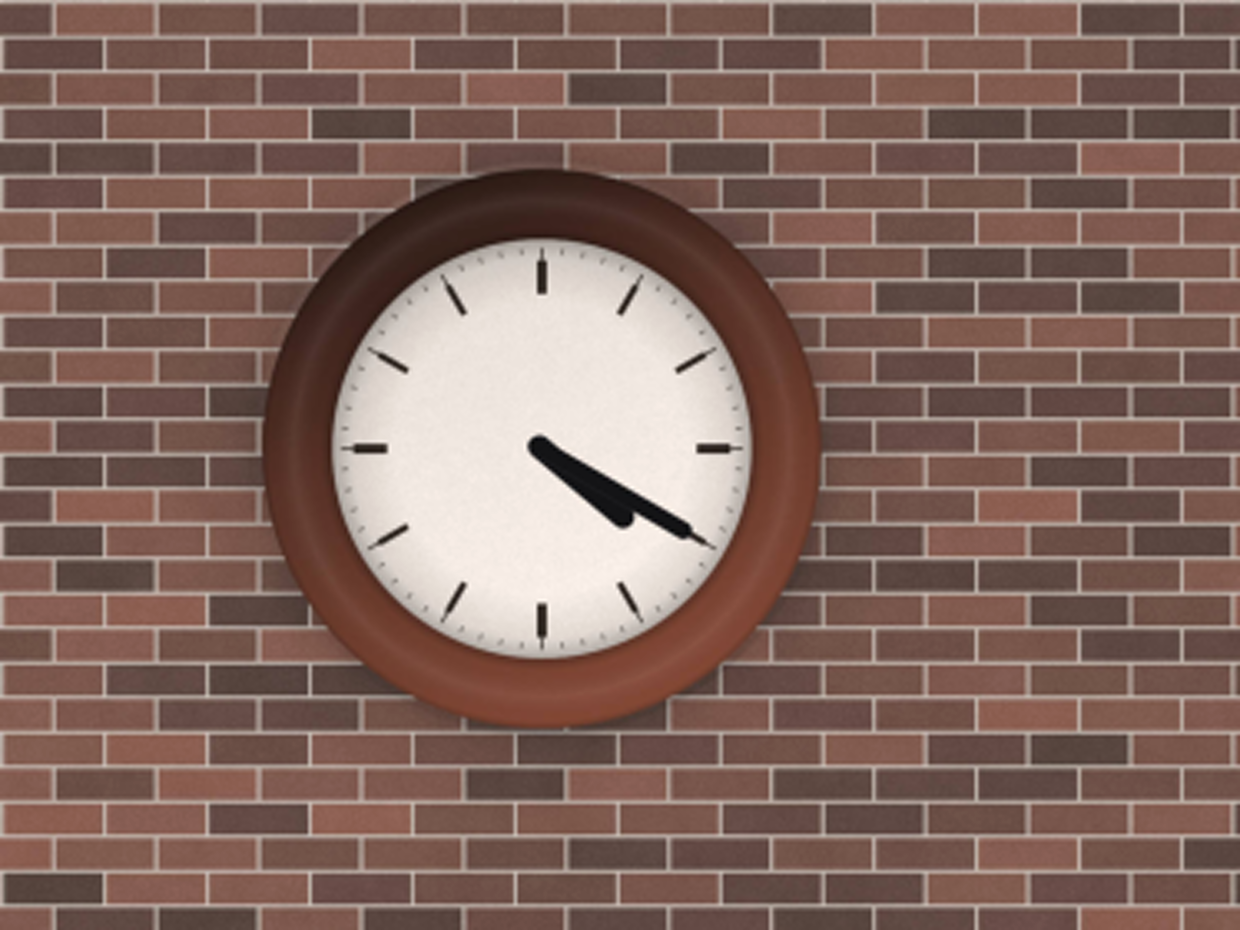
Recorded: 4 h 20 min
